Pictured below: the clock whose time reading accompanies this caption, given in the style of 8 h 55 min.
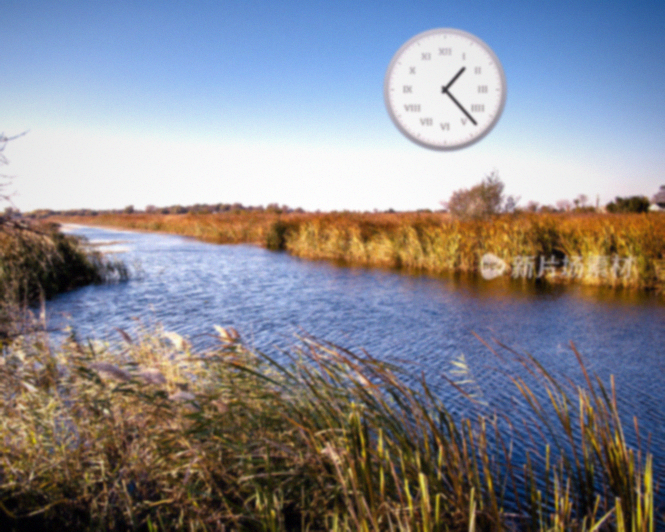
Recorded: 1 h 23 min
